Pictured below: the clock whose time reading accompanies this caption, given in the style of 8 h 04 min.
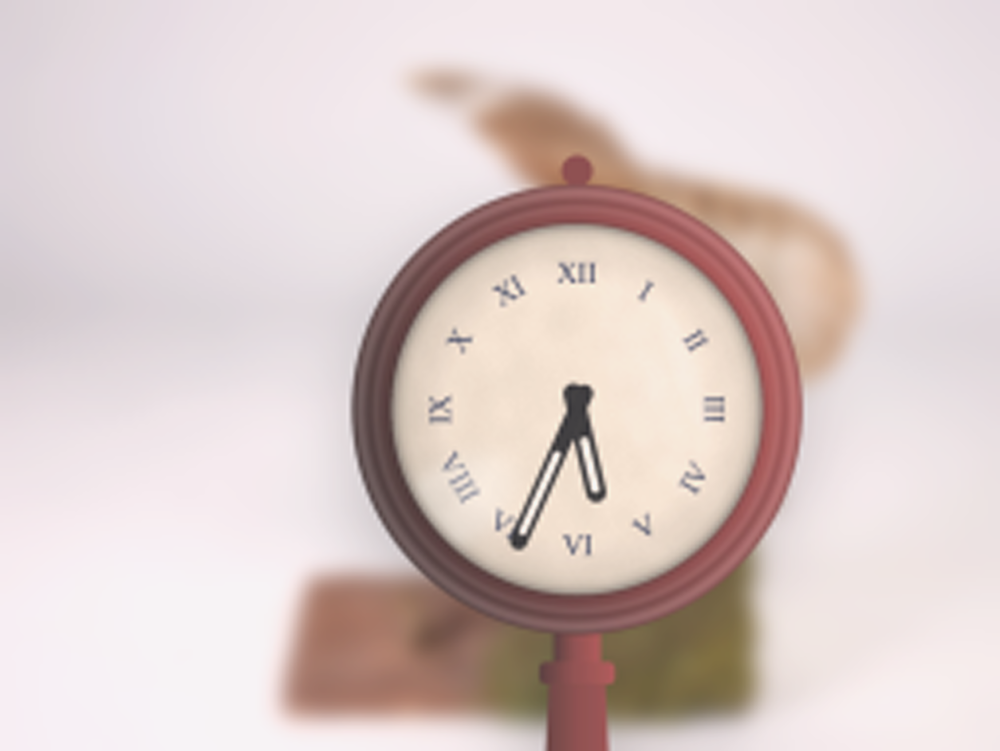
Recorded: 5 h 34 min
